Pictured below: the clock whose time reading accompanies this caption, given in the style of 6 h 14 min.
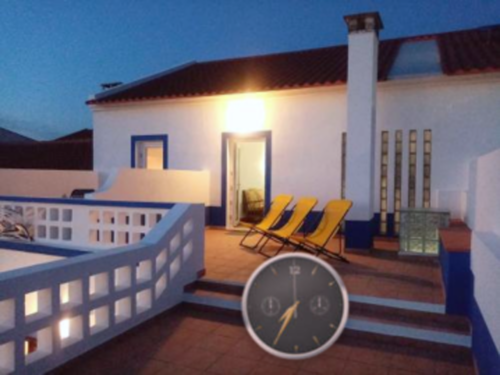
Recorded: 7 h 35 min
